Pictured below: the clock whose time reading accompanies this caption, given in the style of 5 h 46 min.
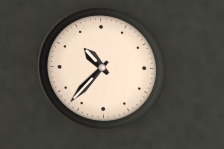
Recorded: 10 h 37 min
